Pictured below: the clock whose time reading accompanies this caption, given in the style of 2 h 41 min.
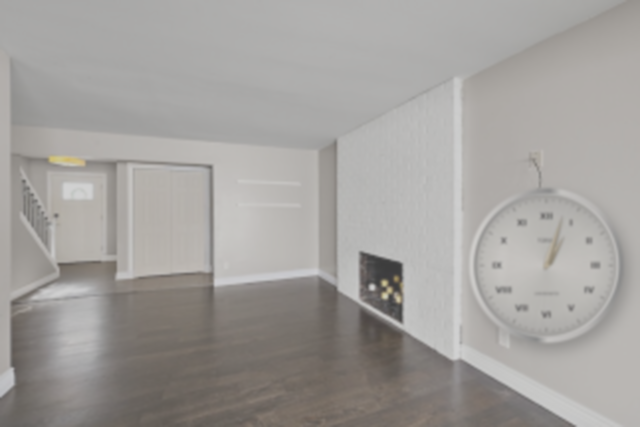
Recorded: 1 h 03 min
